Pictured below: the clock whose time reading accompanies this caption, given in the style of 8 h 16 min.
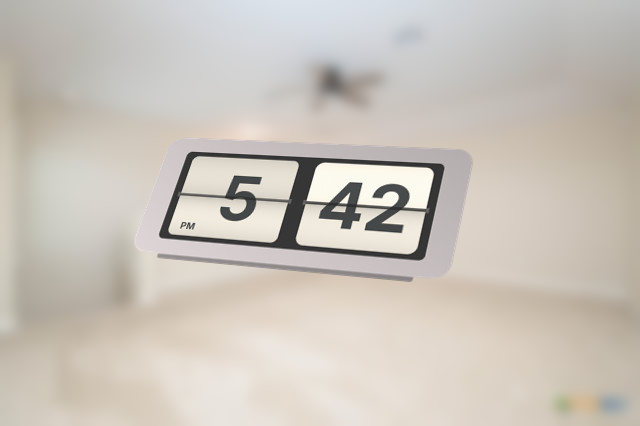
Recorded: 5 h 42 min
